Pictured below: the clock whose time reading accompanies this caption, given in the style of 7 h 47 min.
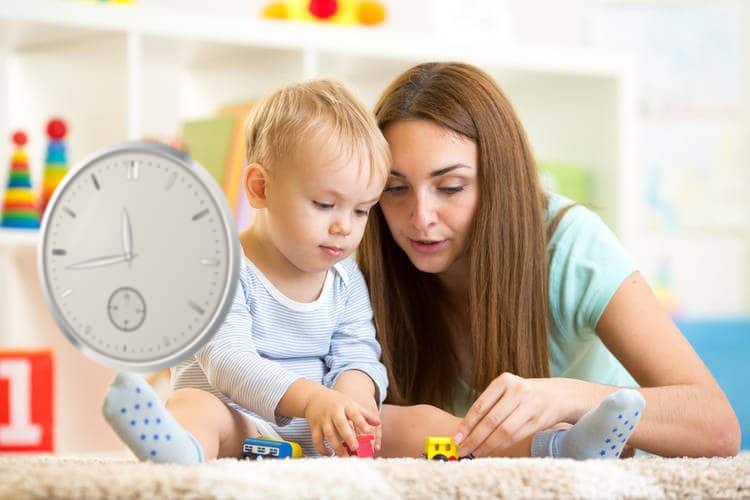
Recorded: 11 h 43 min
